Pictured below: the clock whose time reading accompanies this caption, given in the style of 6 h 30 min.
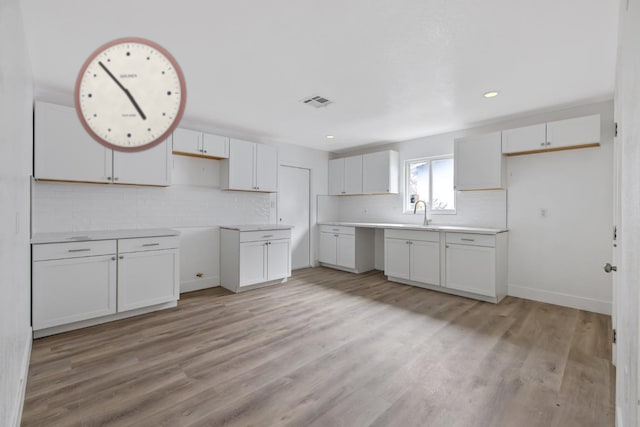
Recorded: 4 h 53 min
